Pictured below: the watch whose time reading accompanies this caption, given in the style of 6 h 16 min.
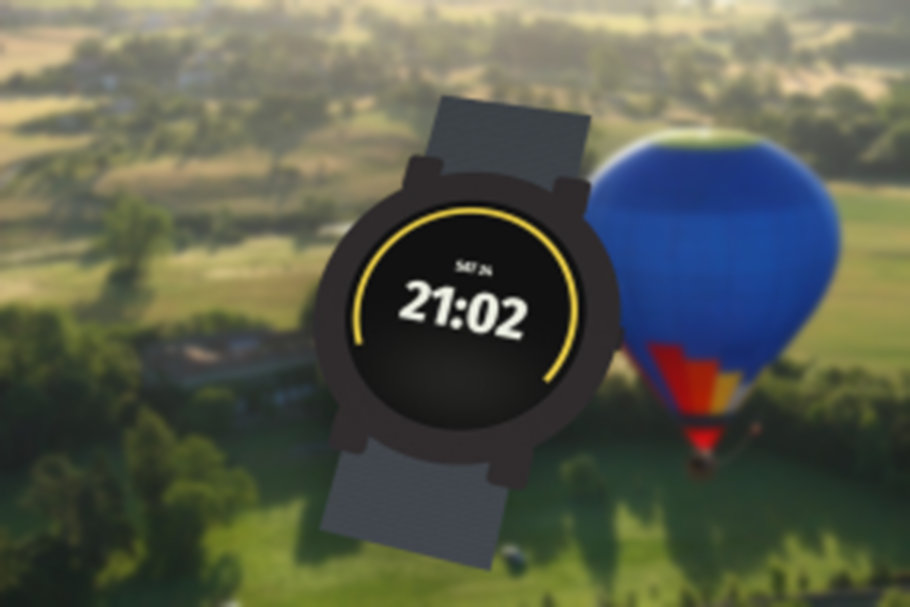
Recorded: 21 h 02 min
